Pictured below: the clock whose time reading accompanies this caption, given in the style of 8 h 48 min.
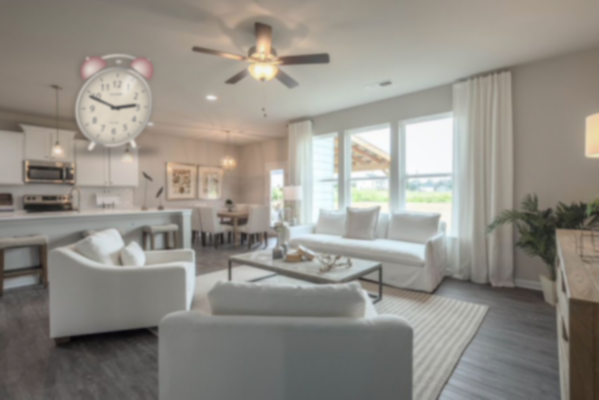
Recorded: 2 h 49 min
